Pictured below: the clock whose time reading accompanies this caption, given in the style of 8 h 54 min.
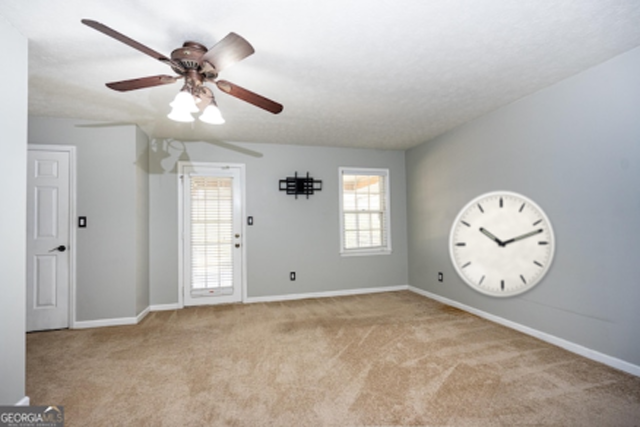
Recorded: 10 h 12 min
